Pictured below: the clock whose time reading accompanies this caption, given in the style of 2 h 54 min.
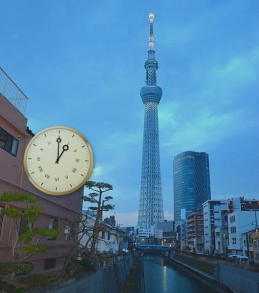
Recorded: 1 h 00 min
